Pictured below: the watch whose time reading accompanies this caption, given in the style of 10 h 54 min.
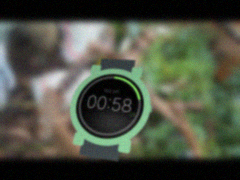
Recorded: 0 h 58 min
